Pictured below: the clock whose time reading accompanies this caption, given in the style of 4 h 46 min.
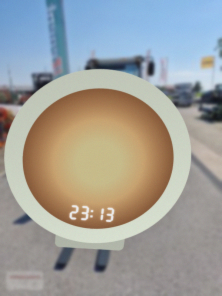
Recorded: 23 h 13 min
